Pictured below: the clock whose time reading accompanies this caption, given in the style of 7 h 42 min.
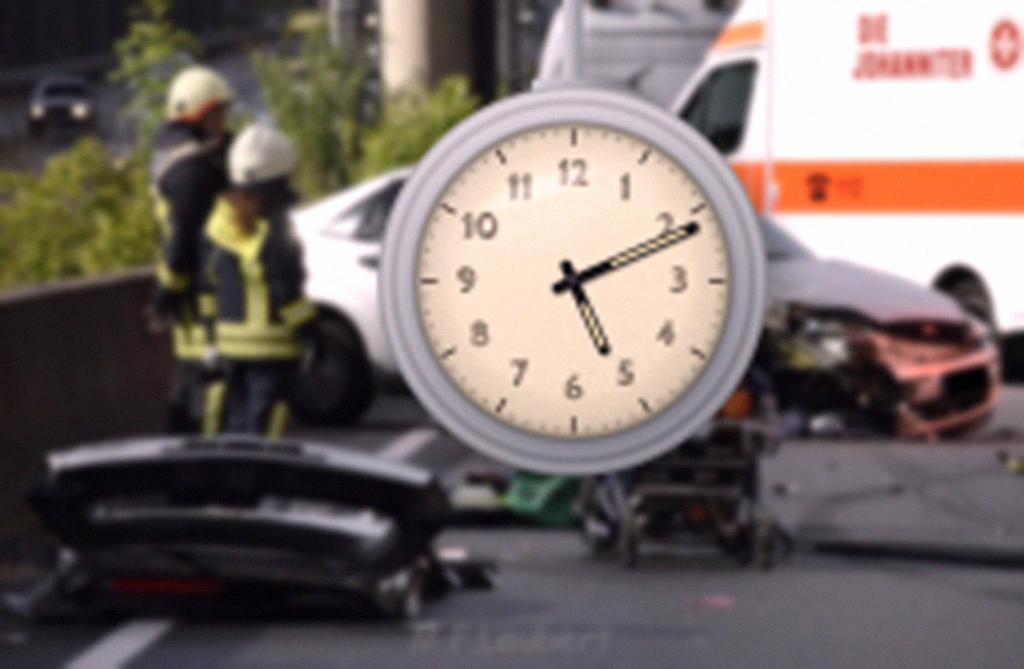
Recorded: 5 h 11 min
